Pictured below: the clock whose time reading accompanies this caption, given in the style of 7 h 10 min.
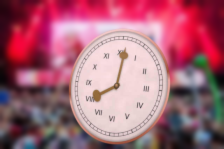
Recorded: 8 h 01 min
